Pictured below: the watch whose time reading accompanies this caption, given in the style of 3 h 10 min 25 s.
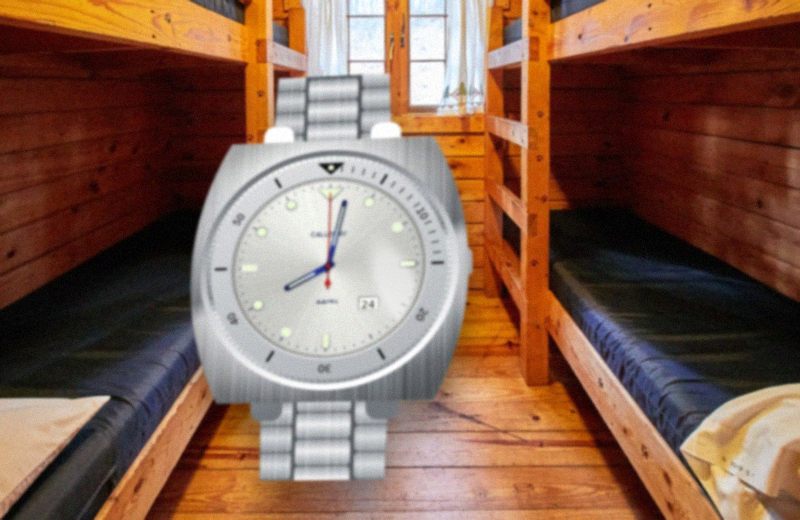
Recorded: 8 h 02 min 00 s
